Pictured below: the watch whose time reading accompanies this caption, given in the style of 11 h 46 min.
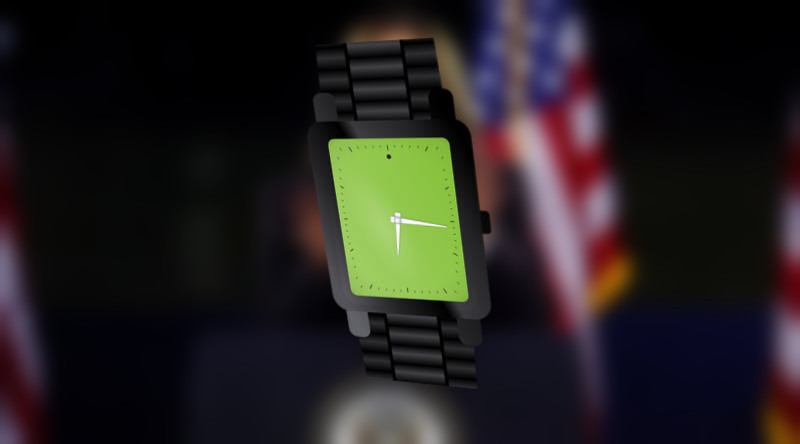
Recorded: 6 h 16 min
